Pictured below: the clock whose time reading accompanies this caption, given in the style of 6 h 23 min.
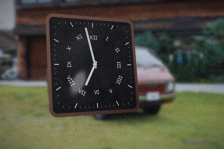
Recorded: 6 h 58 min
